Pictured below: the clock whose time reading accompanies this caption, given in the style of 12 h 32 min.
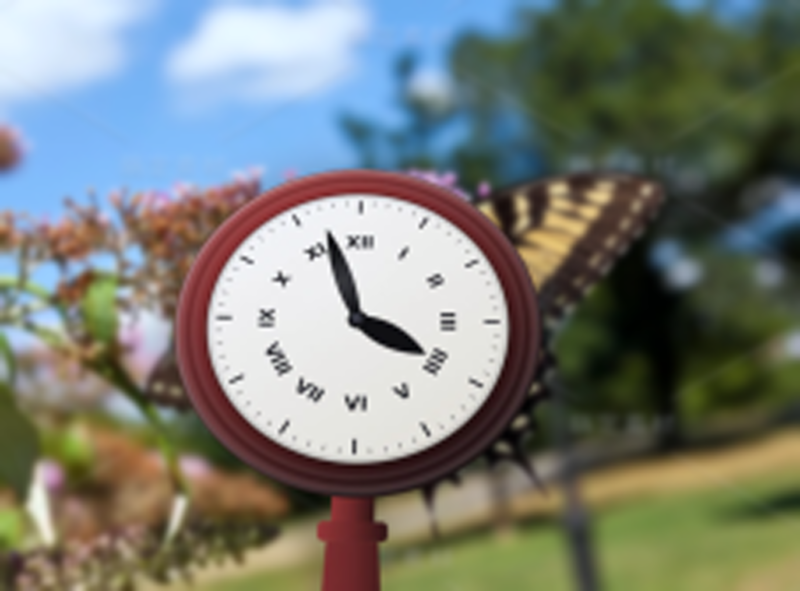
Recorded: 3 h 57 min
